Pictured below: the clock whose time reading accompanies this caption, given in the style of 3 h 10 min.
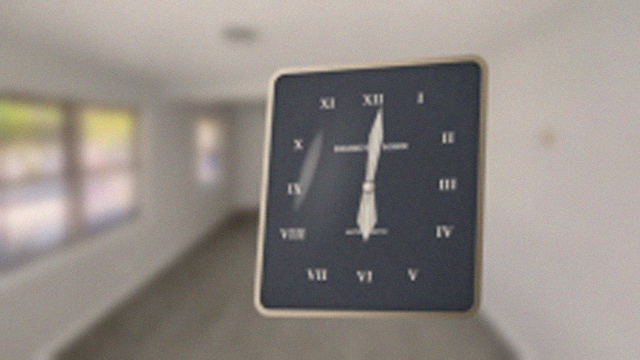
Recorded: 6 h 01 min
